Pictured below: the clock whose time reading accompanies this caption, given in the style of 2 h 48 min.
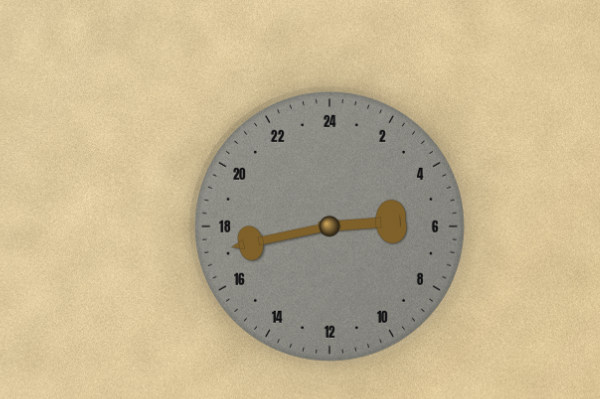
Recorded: 5 h 43 min
